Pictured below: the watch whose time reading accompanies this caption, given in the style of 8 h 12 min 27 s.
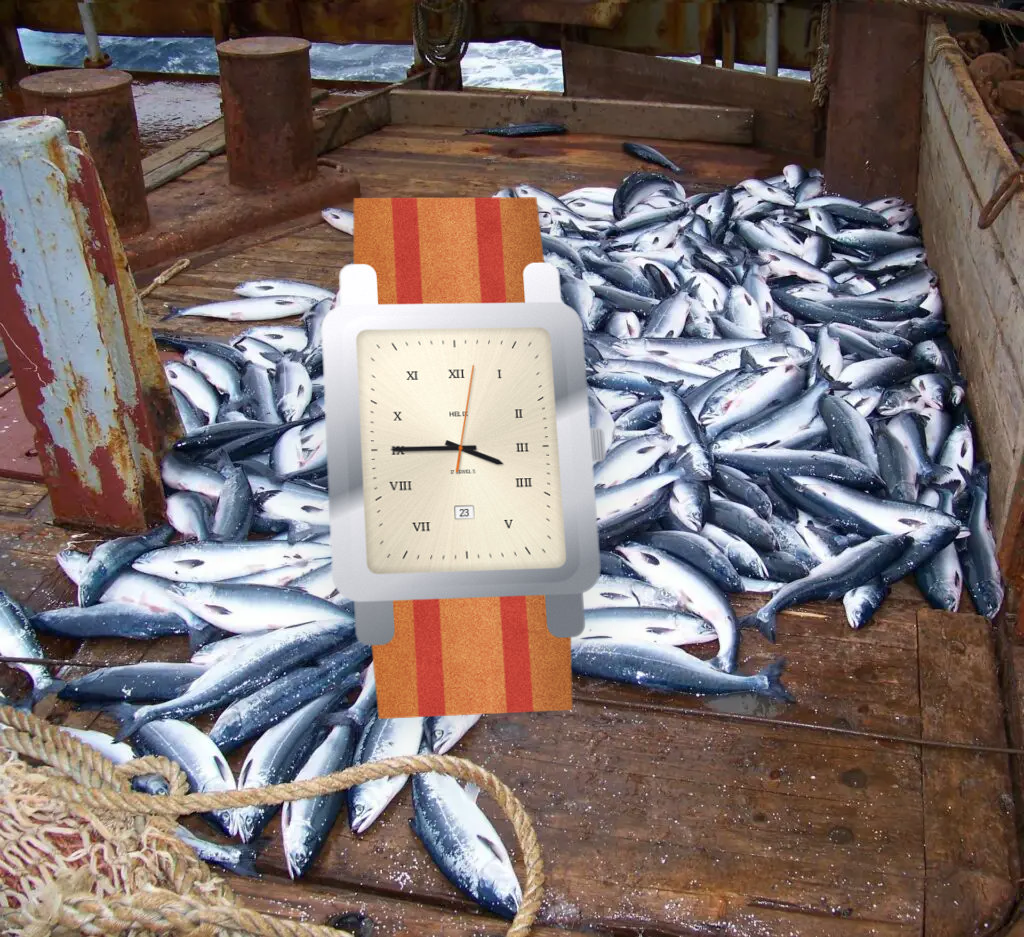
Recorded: 3 h 45 min 02 s
